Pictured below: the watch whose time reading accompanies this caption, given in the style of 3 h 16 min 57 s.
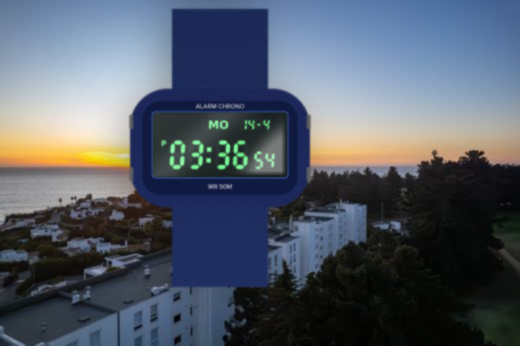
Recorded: 3 h 36 min 54 s
